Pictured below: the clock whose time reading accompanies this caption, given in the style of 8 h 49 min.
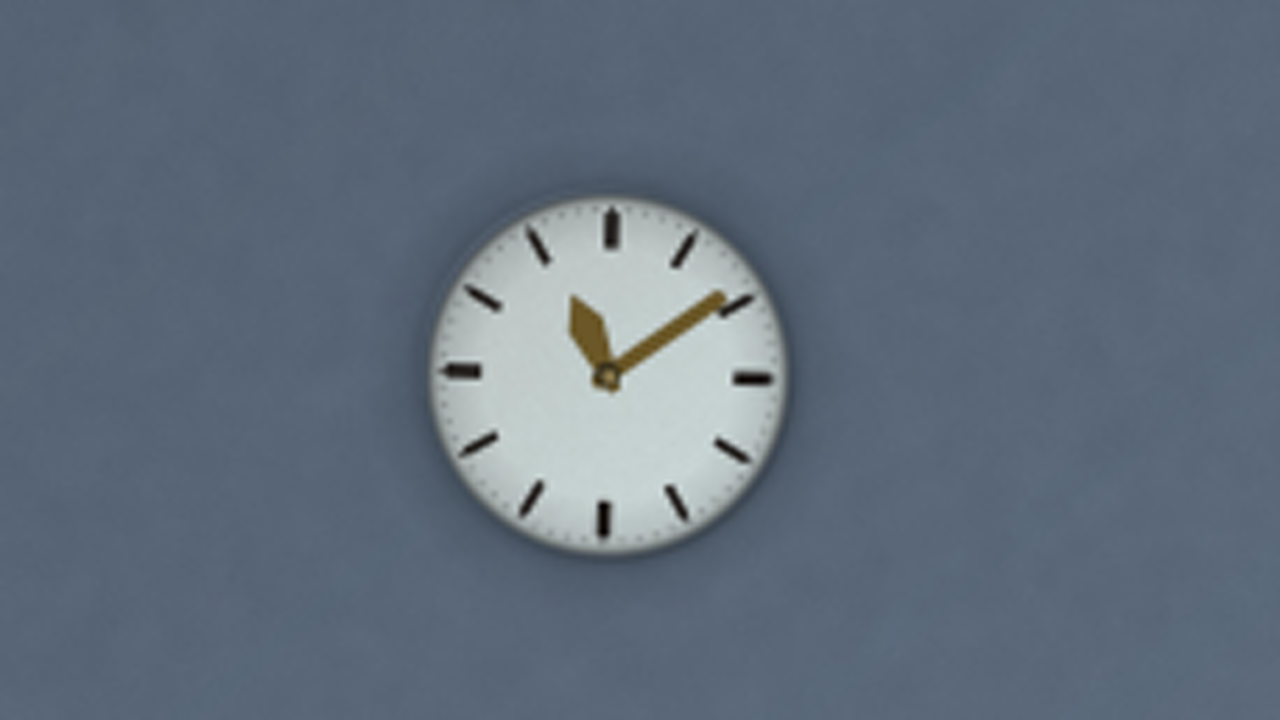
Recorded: 11 h 09 min
